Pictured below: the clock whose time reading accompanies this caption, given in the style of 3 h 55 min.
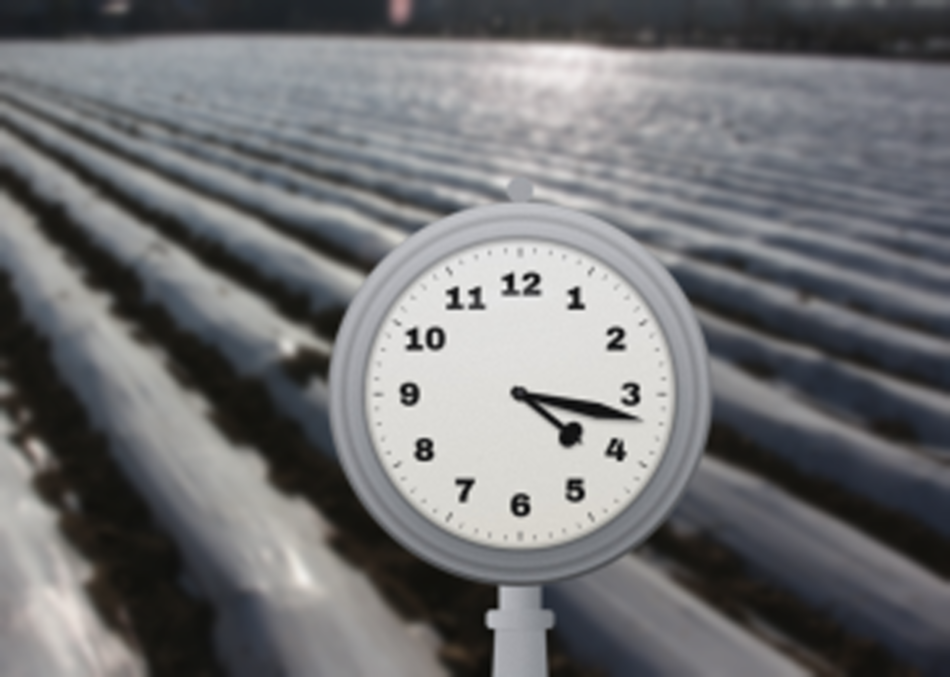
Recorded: 4 h 17 min
